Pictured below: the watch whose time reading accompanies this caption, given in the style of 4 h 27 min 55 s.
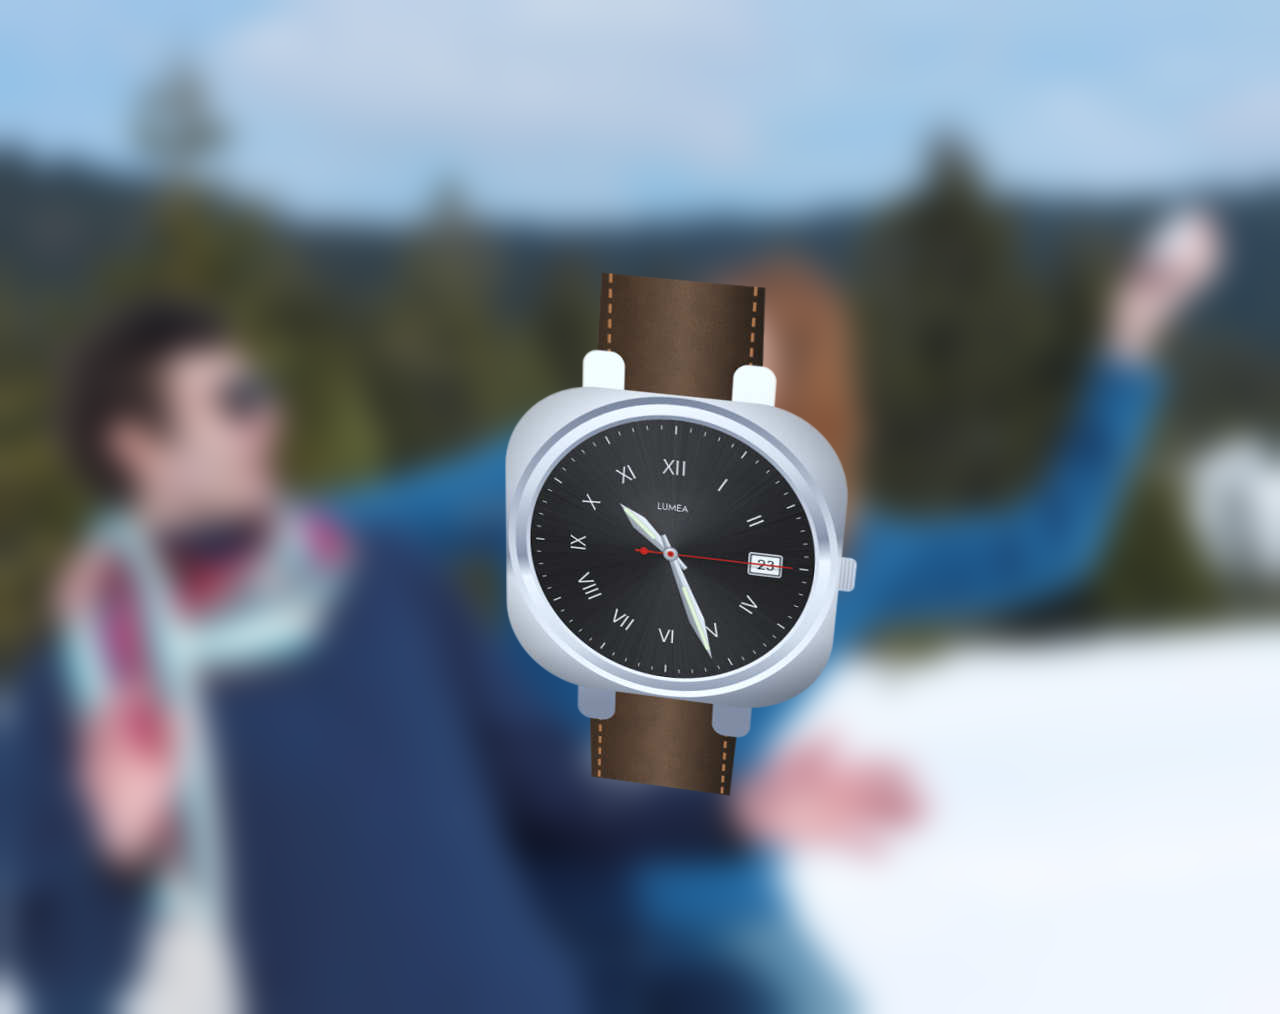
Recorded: 10 h 26 min 15 s
